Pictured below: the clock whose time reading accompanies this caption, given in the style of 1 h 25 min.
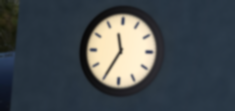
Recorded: 11 h 35 min
